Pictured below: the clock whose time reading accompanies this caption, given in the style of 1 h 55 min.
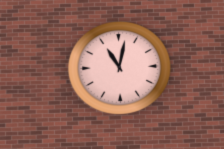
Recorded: 11 h 02 min
